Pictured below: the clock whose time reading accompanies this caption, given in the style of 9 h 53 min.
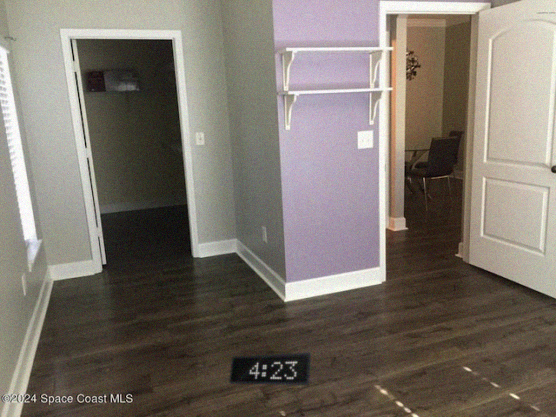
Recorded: 4 h 23 min
